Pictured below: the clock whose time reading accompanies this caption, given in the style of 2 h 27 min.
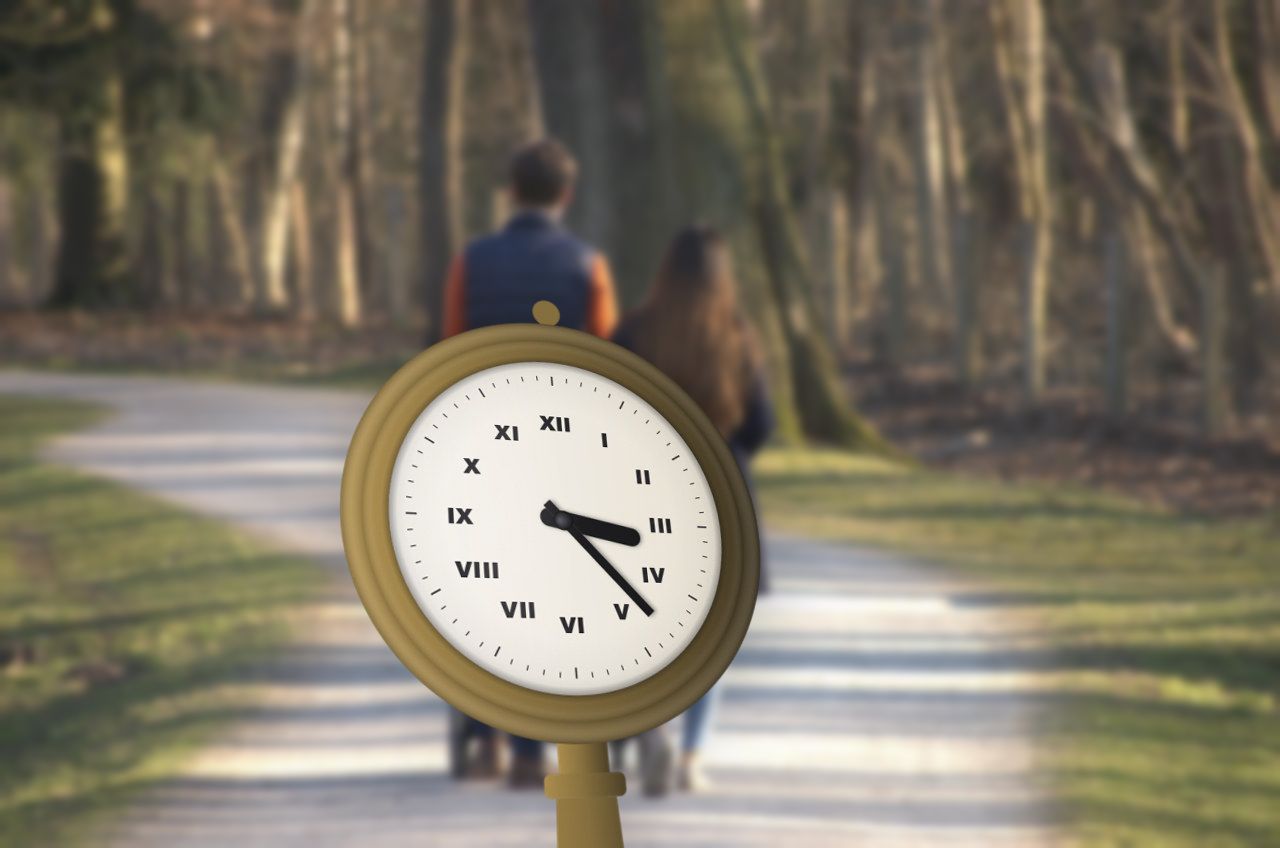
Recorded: 3 h 23 min
